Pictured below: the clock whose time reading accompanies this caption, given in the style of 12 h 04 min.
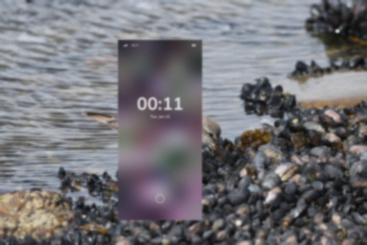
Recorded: 0 h 11 min
